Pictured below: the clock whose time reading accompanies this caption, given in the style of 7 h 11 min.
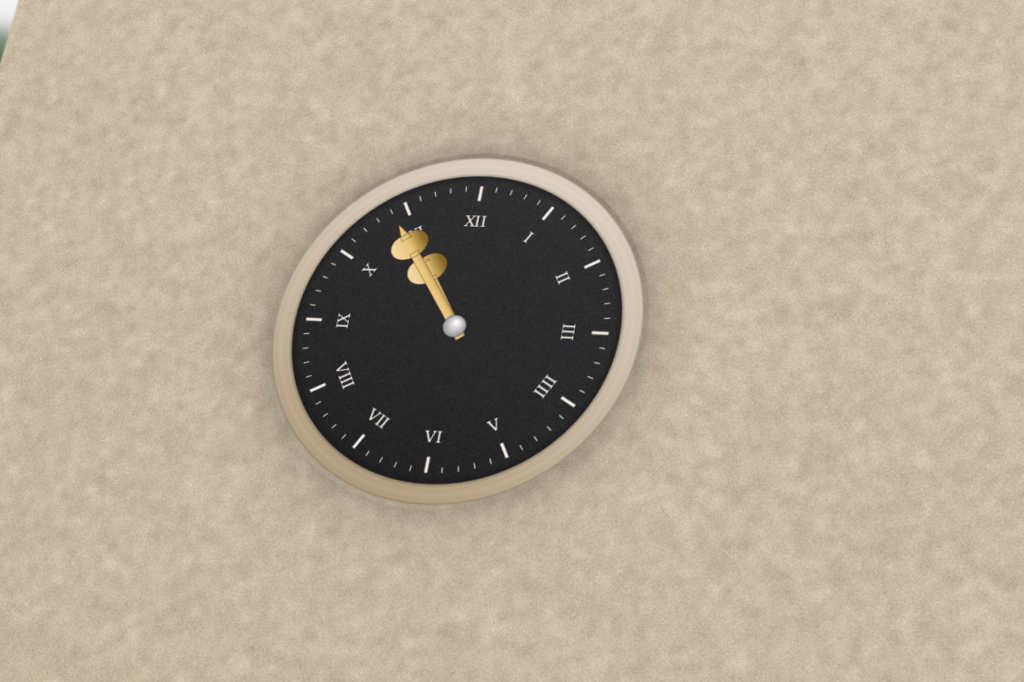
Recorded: 10 h 54 min
